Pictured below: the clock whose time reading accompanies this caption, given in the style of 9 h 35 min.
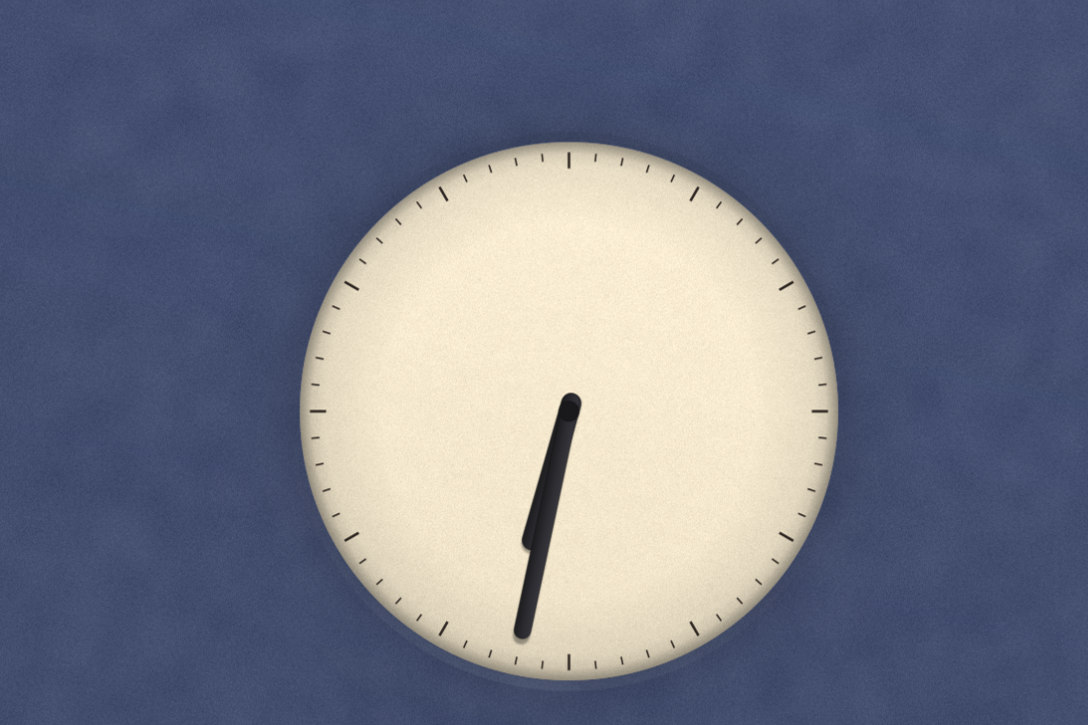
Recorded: 6 h 32 min
